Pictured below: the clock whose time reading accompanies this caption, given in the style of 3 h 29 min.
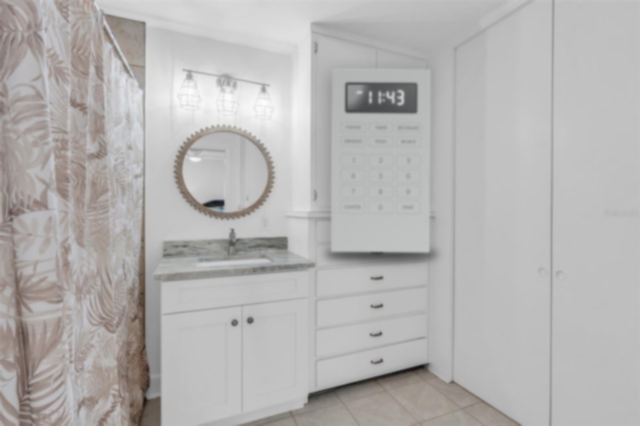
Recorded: 11 h 43 min
